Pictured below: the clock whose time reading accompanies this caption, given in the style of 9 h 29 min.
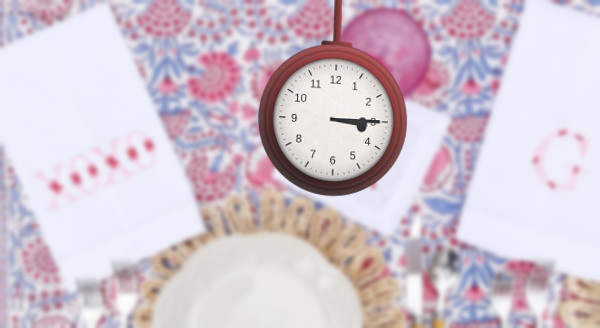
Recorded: 3 h 15 min
